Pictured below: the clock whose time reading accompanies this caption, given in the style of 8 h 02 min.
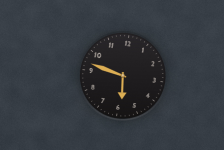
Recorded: 5 h 47 min
